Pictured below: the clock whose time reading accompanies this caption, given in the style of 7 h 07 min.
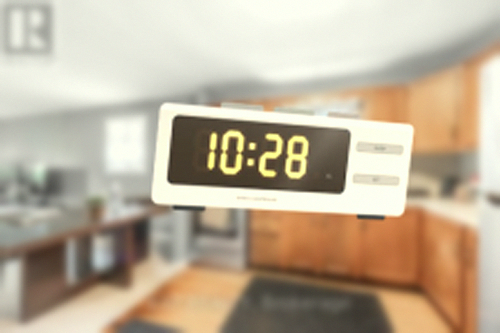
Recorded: 10 h 28 min
